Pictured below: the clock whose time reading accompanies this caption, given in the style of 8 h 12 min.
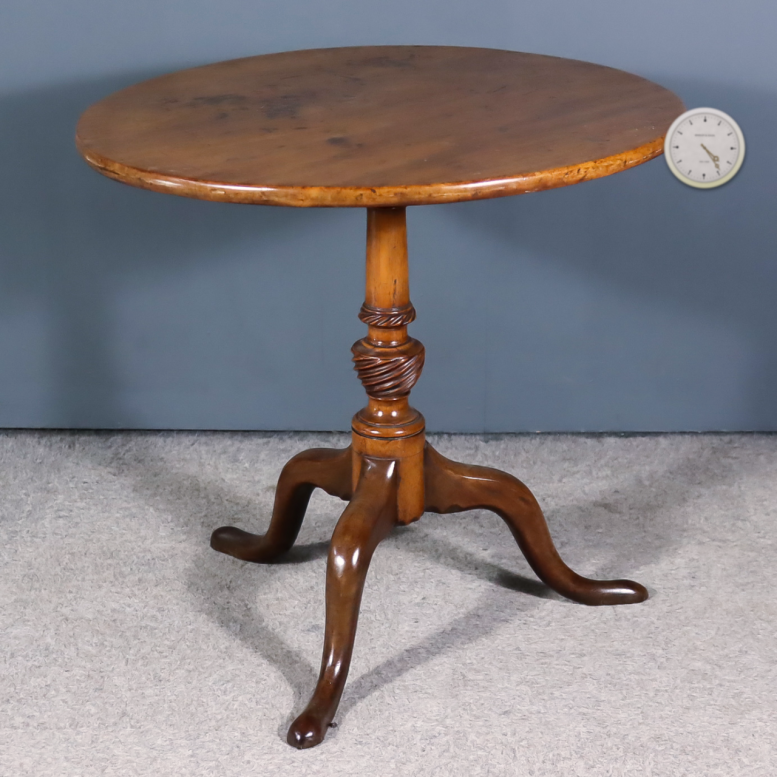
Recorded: 4 h 24 min
